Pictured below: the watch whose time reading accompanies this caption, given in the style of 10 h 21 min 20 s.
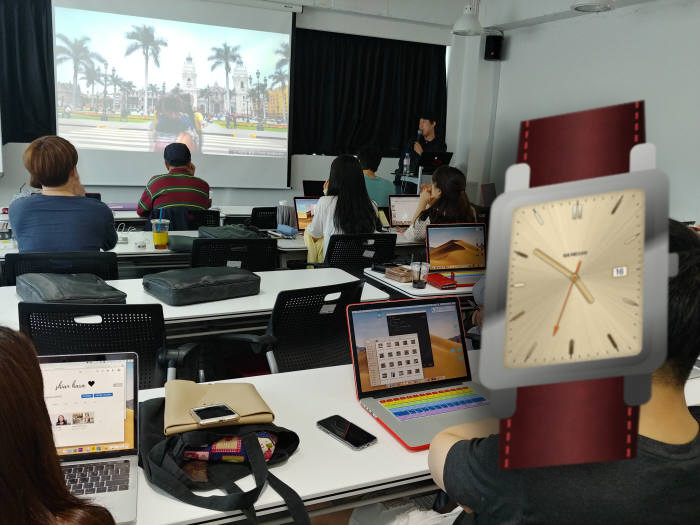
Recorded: 4 h 51 min 33 s
